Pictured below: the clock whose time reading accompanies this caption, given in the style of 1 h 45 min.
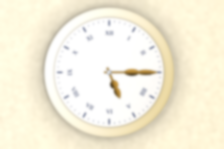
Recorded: 5 h 15 min
